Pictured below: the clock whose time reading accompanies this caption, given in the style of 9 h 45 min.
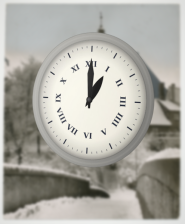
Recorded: 1 h 00 min
